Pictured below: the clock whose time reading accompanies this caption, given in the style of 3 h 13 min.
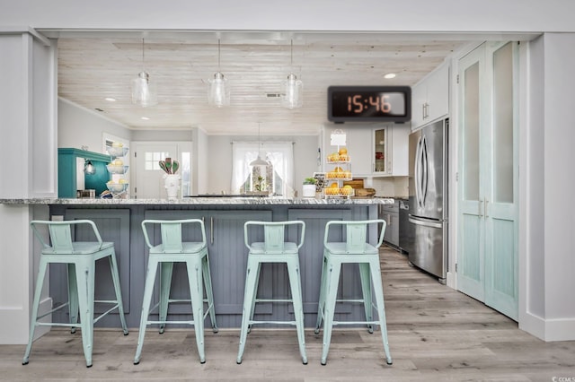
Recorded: 15 h 46 min
